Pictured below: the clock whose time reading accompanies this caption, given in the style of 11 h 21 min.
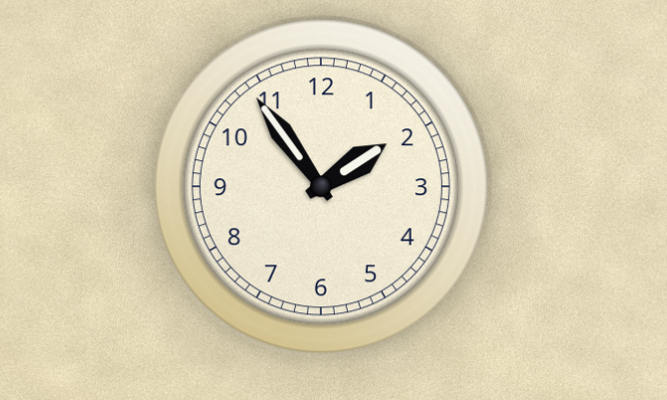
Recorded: 1 h 54 min
